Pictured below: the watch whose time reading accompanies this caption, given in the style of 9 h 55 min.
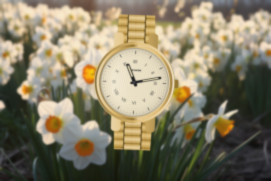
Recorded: 11 h 13 min
